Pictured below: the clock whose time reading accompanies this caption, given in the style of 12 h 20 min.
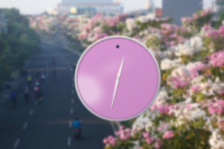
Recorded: 12 h 32 min
